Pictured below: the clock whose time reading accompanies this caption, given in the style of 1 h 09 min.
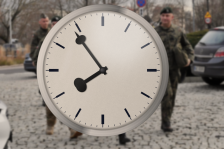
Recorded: 7 h 54 min
